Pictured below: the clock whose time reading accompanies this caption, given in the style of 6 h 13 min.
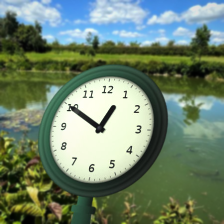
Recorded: 12 h 50 min
